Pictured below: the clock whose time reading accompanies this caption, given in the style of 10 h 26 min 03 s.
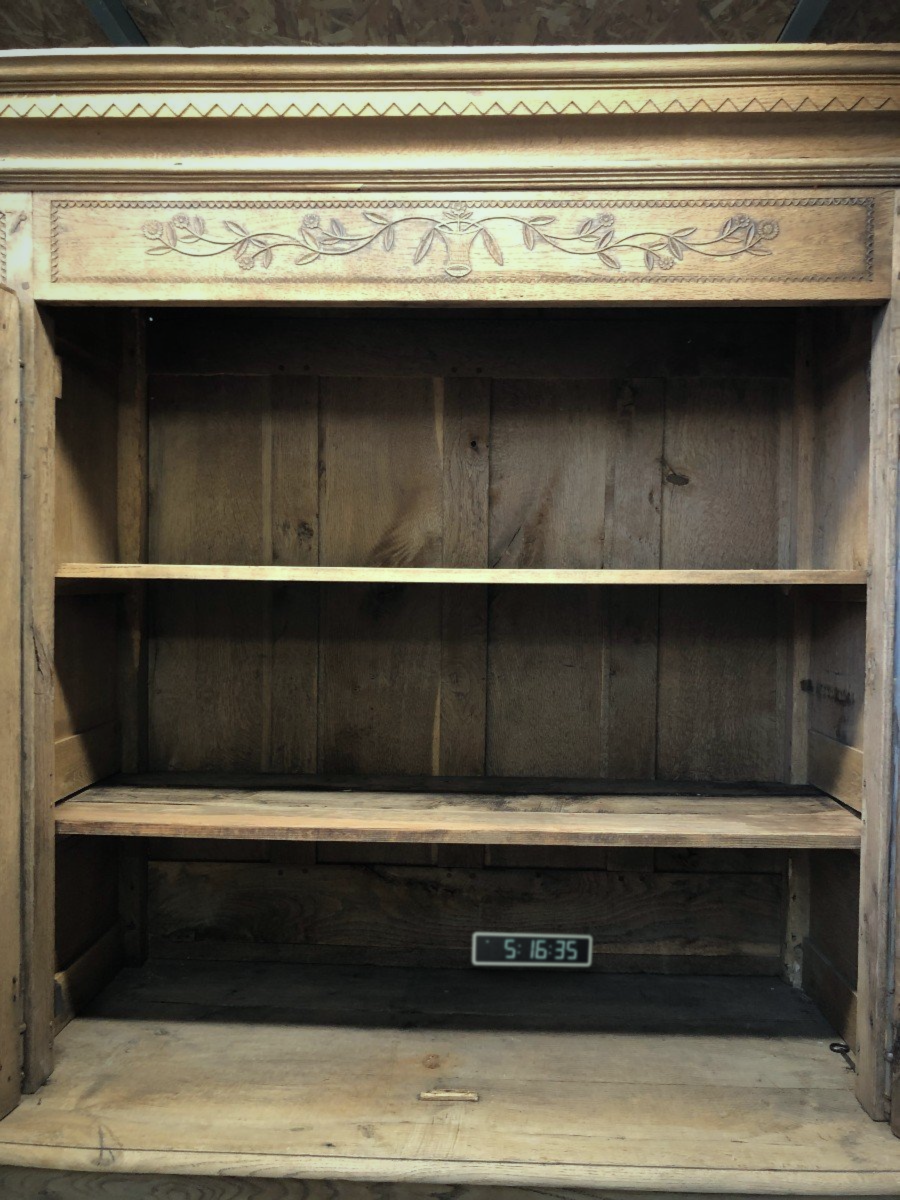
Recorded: 5 h 16 min 35 s
